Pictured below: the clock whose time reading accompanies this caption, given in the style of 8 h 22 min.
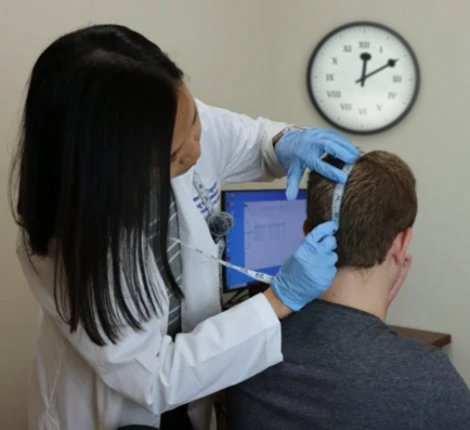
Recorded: 12 h 10 min
